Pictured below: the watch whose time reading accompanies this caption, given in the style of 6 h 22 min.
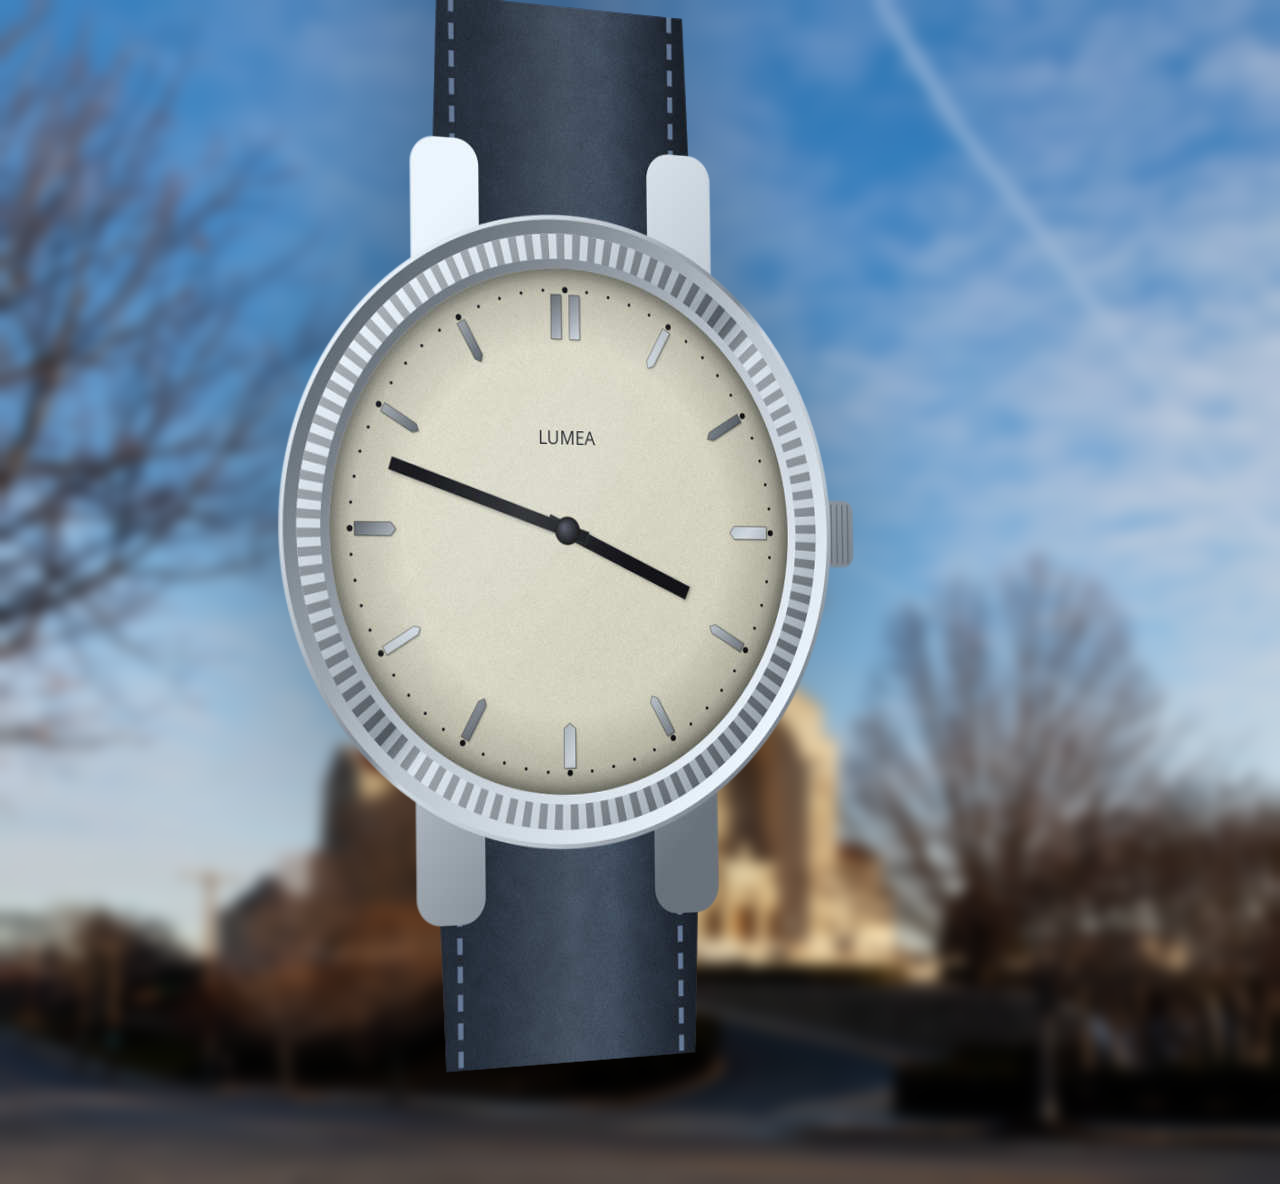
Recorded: 3 h 48 min
